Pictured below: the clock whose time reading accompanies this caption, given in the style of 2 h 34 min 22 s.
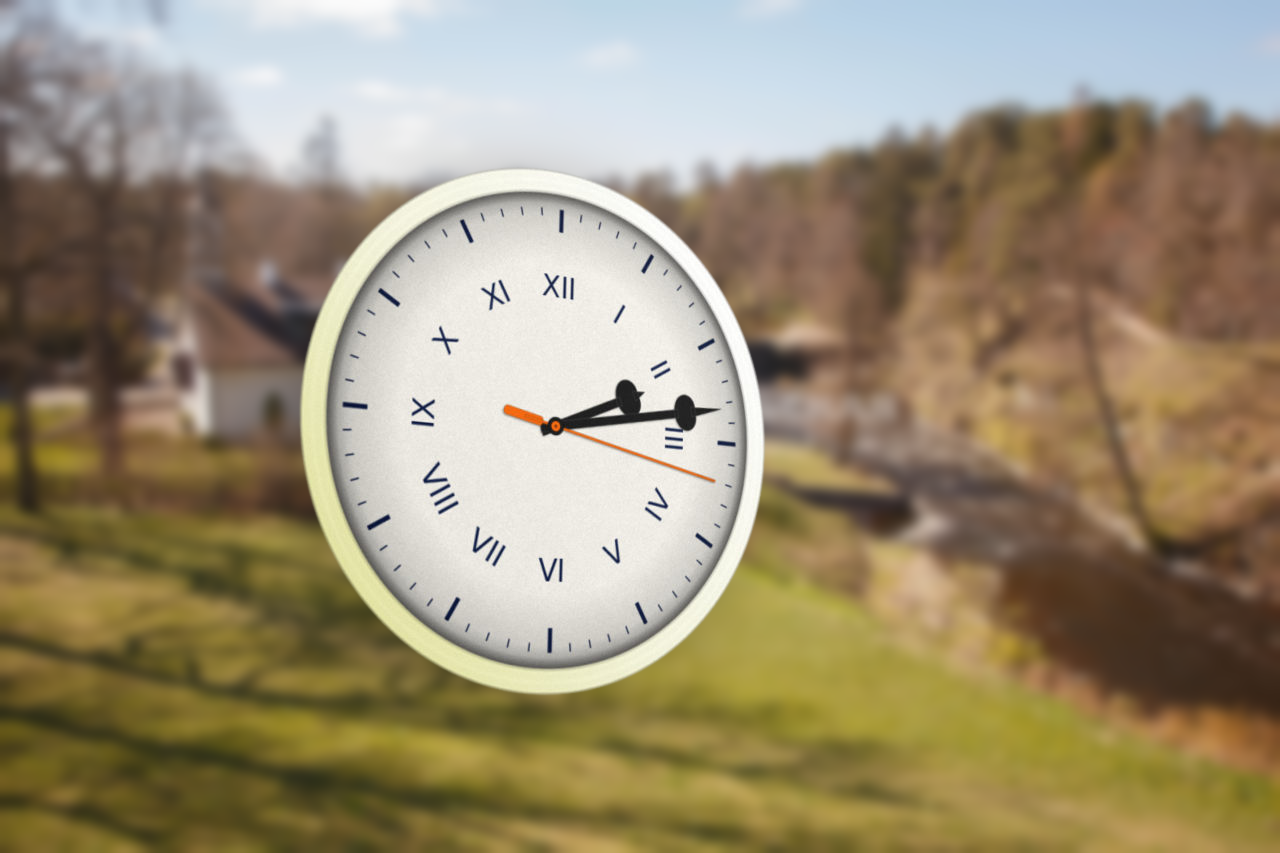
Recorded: 2 h 13 min 17 s
